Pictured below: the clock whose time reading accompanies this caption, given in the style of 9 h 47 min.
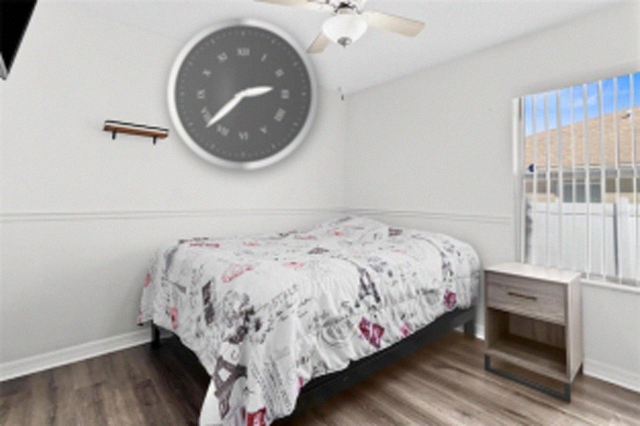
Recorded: 2 h 38 min
